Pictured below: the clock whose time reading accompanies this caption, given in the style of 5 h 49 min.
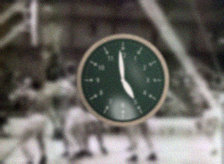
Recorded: 4 h 59 min
